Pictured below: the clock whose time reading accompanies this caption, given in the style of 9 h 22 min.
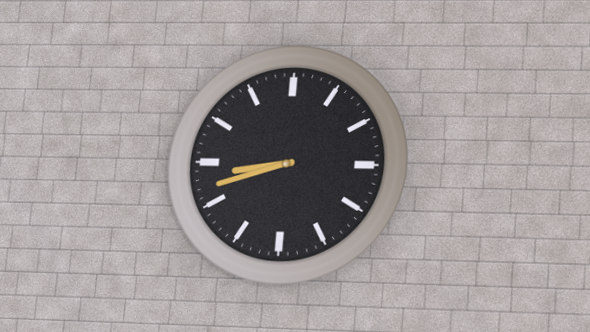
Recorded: 8 h 42 min
